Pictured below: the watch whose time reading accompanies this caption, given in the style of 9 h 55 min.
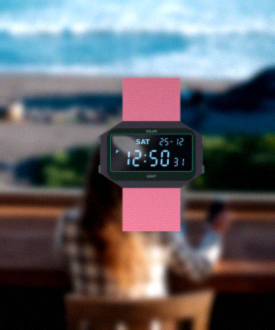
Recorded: 12 h 50 min
